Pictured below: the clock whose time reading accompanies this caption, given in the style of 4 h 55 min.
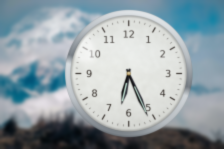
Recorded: 6 h 26 min
